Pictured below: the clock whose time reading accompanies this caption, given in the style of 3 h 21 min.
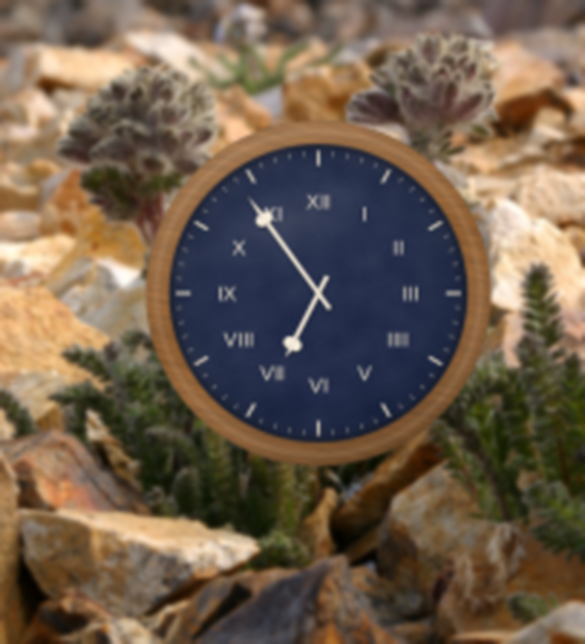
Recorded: 6 h 54 min
